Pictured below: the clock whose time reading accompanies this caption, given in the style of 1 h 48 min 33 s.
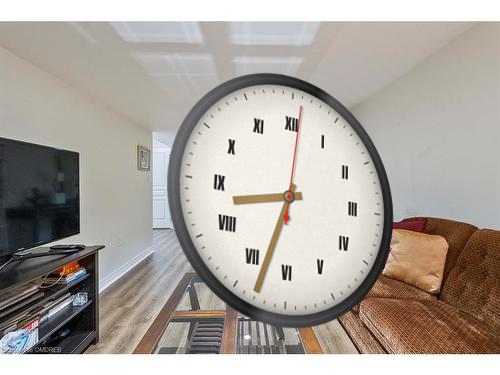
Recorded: 8 h 33 min 01 s
